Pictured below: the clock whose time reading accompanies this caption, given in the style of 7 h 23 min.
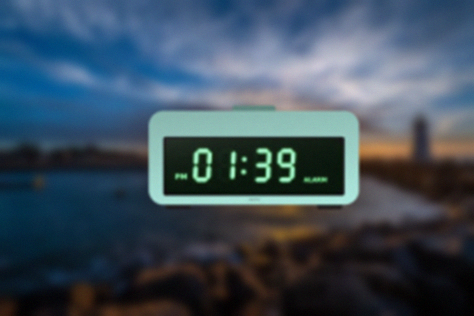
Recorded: 1 h 39 min
